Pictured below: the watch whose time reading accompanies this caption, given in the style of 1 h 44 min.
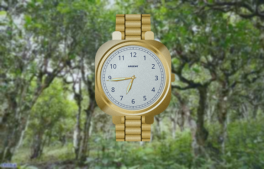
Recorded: 6 h 44 min
